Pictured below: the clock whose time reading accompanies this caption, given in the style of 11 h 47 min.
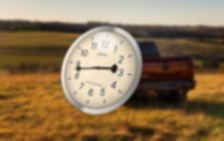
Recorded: 2 h 43 min
